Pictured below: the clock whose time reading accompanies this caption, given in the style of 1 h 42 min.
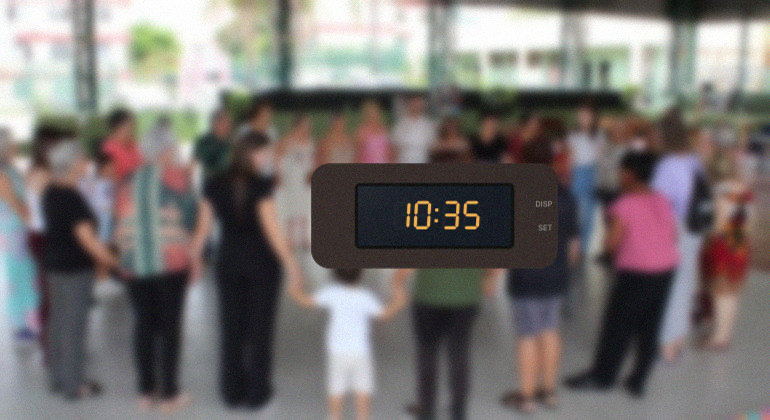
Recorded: 10 h 35 min
